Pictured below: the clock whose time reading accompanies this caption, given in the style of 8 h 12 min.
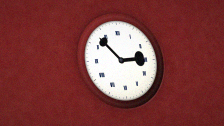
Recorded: 2 h 53 min
